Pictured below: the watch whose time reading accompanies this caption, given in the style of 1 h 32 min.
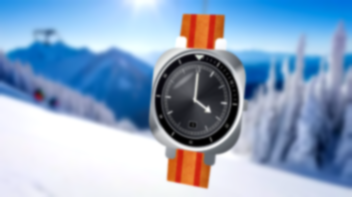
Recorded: 4 h 00 min
